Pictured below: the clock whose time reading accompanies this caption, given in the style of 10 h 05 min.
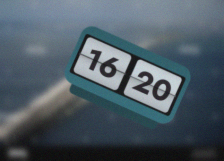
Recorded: 16 h 20 min
